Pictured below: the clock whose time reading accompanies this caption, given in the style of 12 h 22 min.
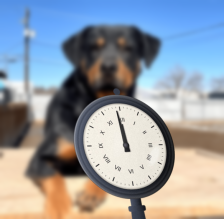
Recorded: 11 h 59 min
